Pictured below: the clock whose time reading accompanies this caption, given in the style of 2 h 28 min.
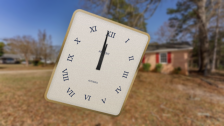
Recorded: 11 h 59 min
